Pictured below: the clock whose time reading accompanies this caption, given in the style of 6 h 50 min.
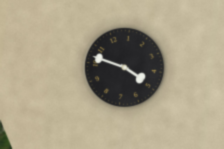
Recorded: 4 h 52 min
